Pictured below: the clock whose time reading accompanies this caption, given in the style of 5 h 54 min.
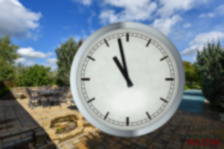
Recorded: 10 h 58 min
